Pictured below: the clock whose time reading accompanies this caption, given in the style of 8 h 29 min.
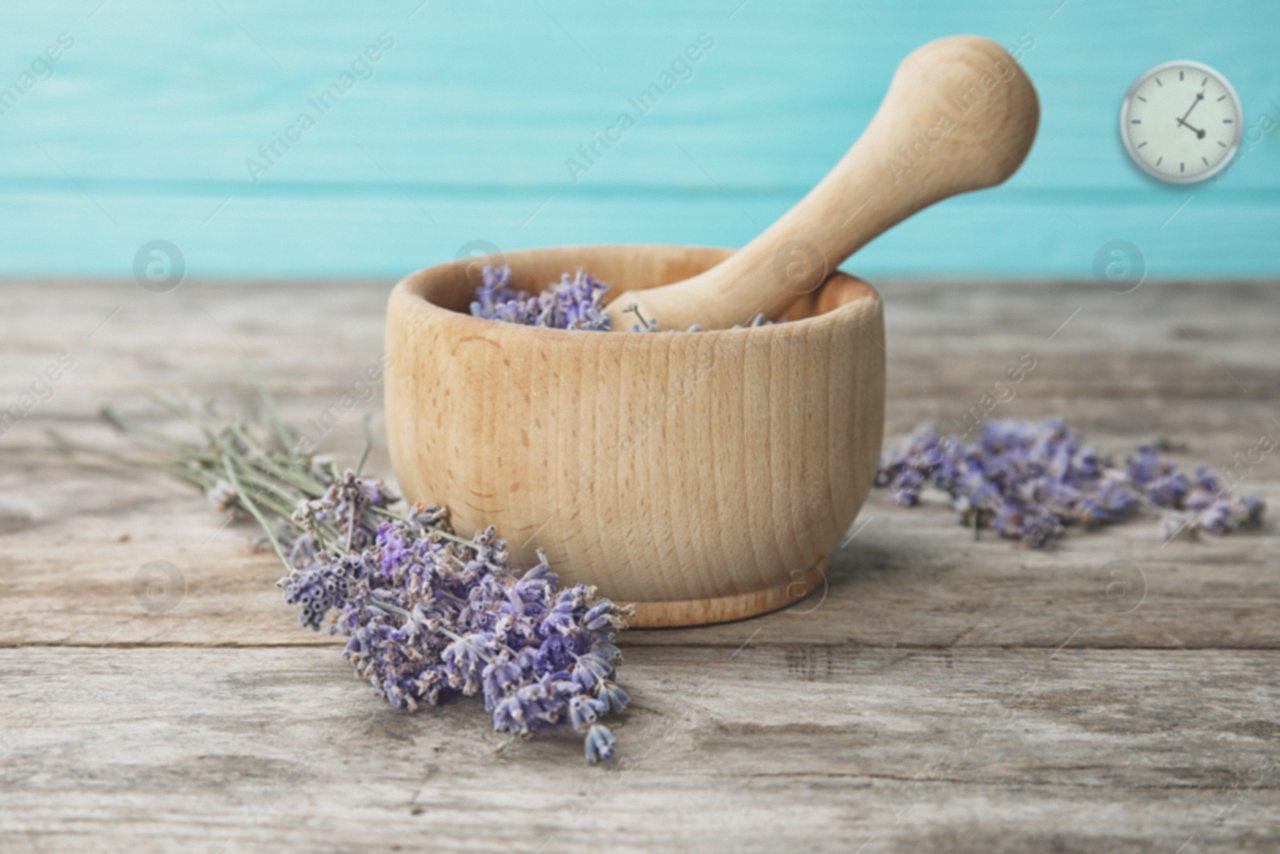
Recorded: 4 h 06 min
